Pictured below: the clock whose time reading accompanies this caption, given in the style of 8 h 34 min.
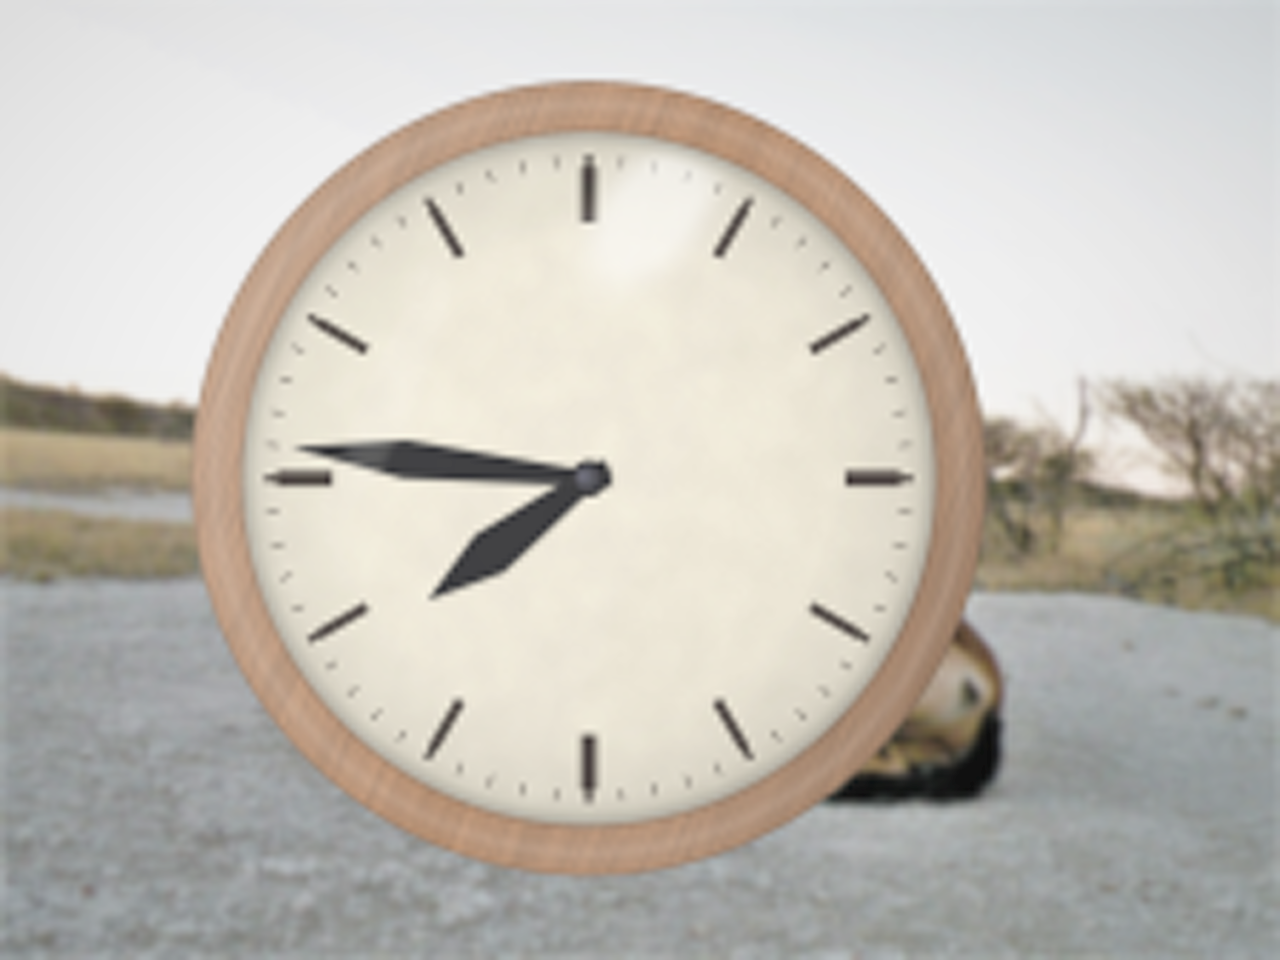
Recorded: 7 h 46 min
